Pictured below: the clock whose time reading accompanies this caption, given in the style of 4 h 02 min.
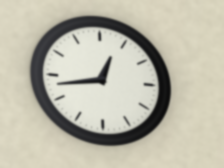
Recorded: 12 h 43 min
